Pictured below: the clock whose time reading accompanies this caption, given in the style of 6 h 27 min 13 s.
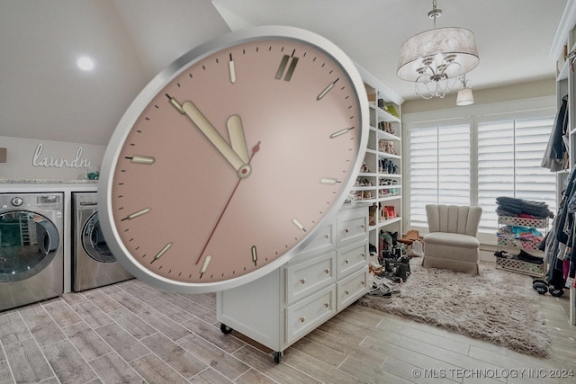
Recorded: 10 h 50 min 31 s
